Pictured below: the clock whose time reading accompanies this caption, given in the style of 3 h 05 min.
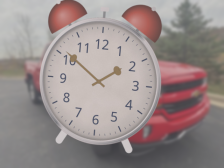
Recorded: 1 h 51 min
